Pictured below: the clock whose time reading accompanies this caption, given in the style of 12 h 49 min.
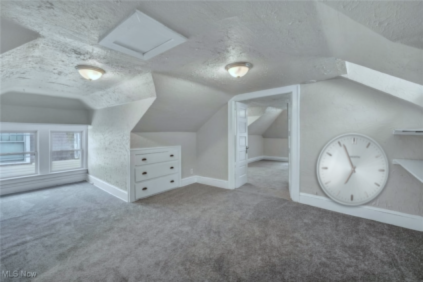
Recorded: 6 h 56 min
